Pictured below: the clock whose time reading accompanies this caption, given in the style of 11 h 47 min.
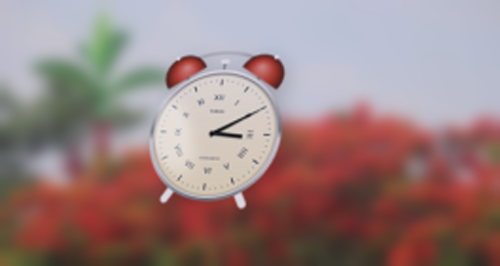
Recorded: 3 h 10 min
